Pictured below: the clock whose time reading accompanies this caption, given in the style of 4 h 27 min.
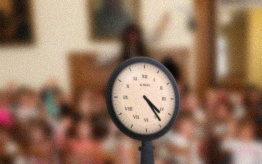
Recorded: 4 h 24 min
